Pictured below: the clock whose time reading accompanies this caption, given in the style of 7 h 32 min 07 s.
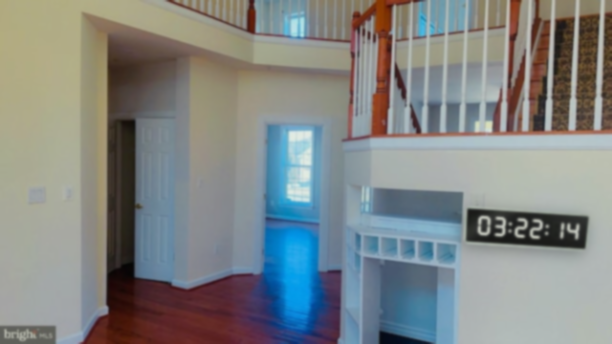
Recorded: 3 h 22 min 14 s
